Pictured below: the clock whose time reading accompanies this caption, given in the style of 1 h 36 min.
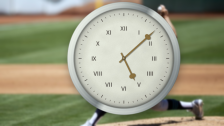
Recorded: 5 h 08 min
